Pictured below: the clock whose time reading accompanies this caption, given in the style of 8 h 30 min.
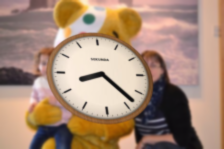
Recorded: 8 h 23 min
